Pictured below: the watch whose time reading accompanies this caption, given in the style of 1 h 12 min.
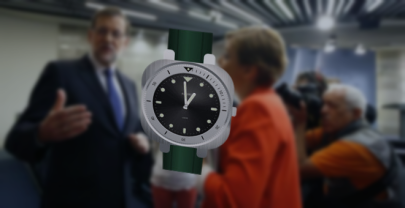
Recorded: 12 h 59 min
